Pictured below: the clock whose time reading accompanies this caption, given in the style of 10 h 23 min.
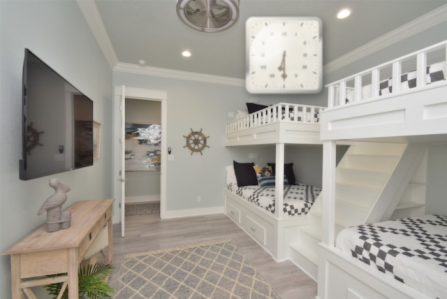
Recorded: 6 h 30 min
